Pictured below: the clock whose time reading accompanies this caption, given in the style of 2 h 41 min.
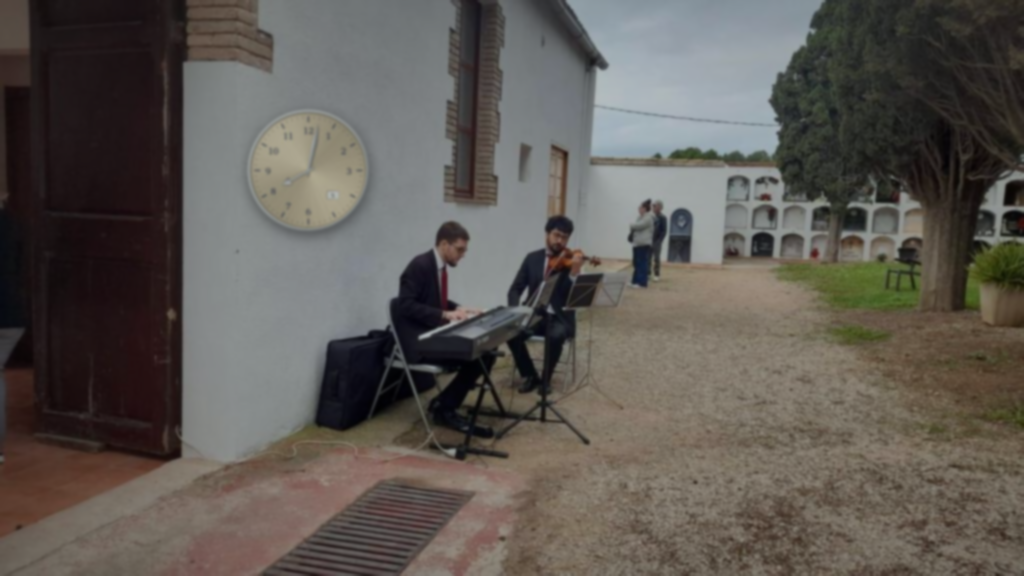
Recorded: 8 h 02 min
